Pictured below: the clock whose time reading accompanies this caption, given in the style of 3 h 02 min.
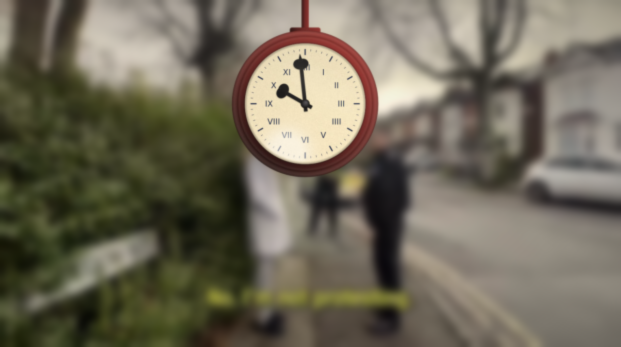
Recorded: 9 h 59 min
